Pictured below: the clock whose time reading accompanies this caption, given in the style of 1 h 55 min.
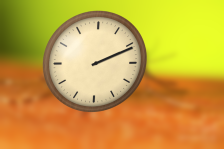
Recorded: 2 h 11 min
